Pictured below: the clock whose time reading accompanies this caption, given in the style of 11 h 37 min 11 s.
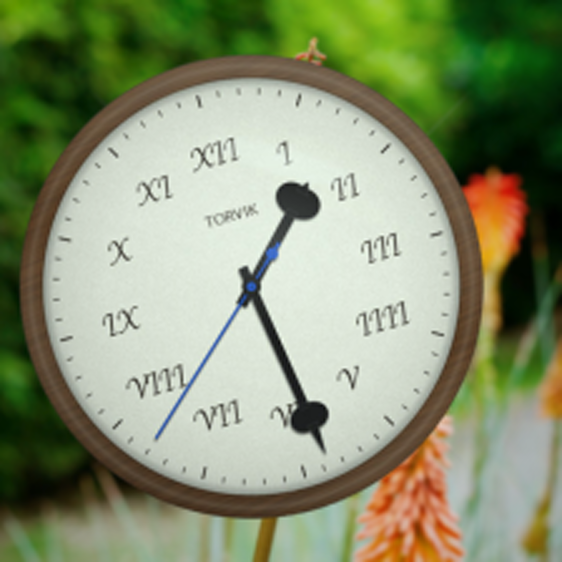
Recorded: 1 h 28 min 38 s
